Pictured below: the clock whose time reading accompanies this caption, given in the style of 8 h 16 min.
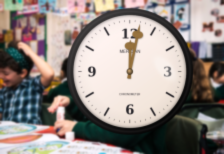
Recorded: 12 h 02 min
